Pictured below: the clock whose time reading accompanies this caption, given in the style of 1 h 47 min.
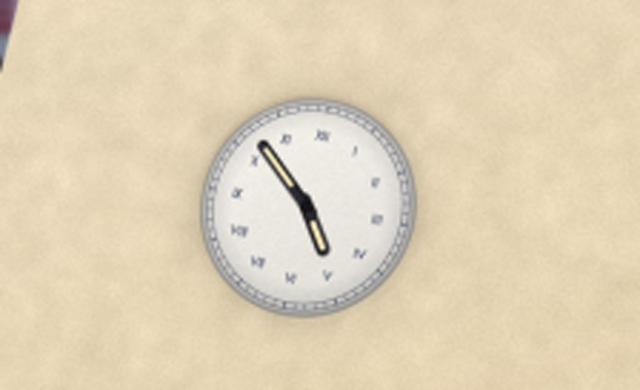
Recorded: 4 h 52 min
